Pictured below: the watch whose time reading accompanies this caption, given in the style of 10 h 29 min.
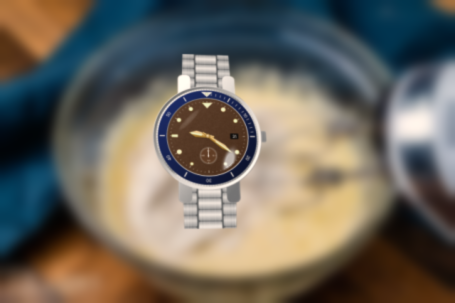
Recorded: 9 h 21 min
